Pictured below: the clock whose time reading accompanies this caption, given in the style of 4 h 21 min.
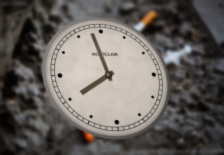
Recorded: 7 h 58 min
